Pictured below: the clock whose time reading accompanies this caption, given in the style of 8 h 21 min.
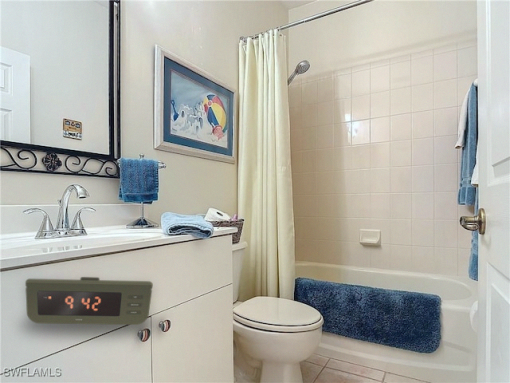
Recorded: 9 h 42 min
